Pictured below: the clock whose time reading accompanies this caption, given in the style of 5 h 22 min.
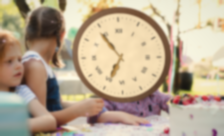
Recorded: 6 h 54 min
